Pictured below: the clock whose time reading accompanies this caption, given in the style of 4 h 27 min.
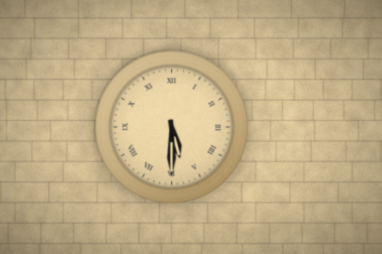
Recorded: 5 h 30 min
